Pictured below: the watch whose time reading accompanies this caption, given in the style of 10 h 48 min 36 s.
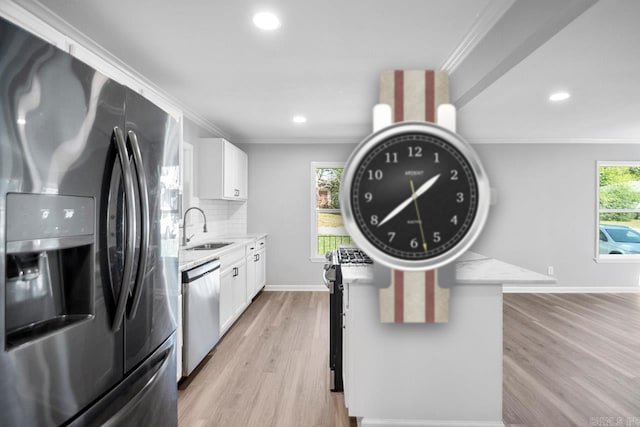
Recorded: 1 h 38 min 28 s
